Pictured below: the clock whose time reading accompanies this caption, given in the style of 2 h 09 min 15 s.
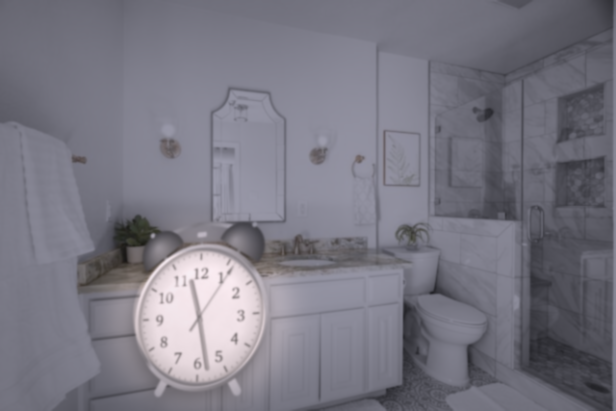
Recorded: 11 h 28 min 06 s
